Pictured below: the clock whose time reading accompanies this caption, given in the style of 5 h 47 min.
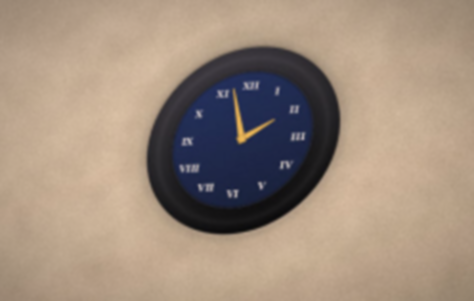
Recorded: 1 h 57 min
